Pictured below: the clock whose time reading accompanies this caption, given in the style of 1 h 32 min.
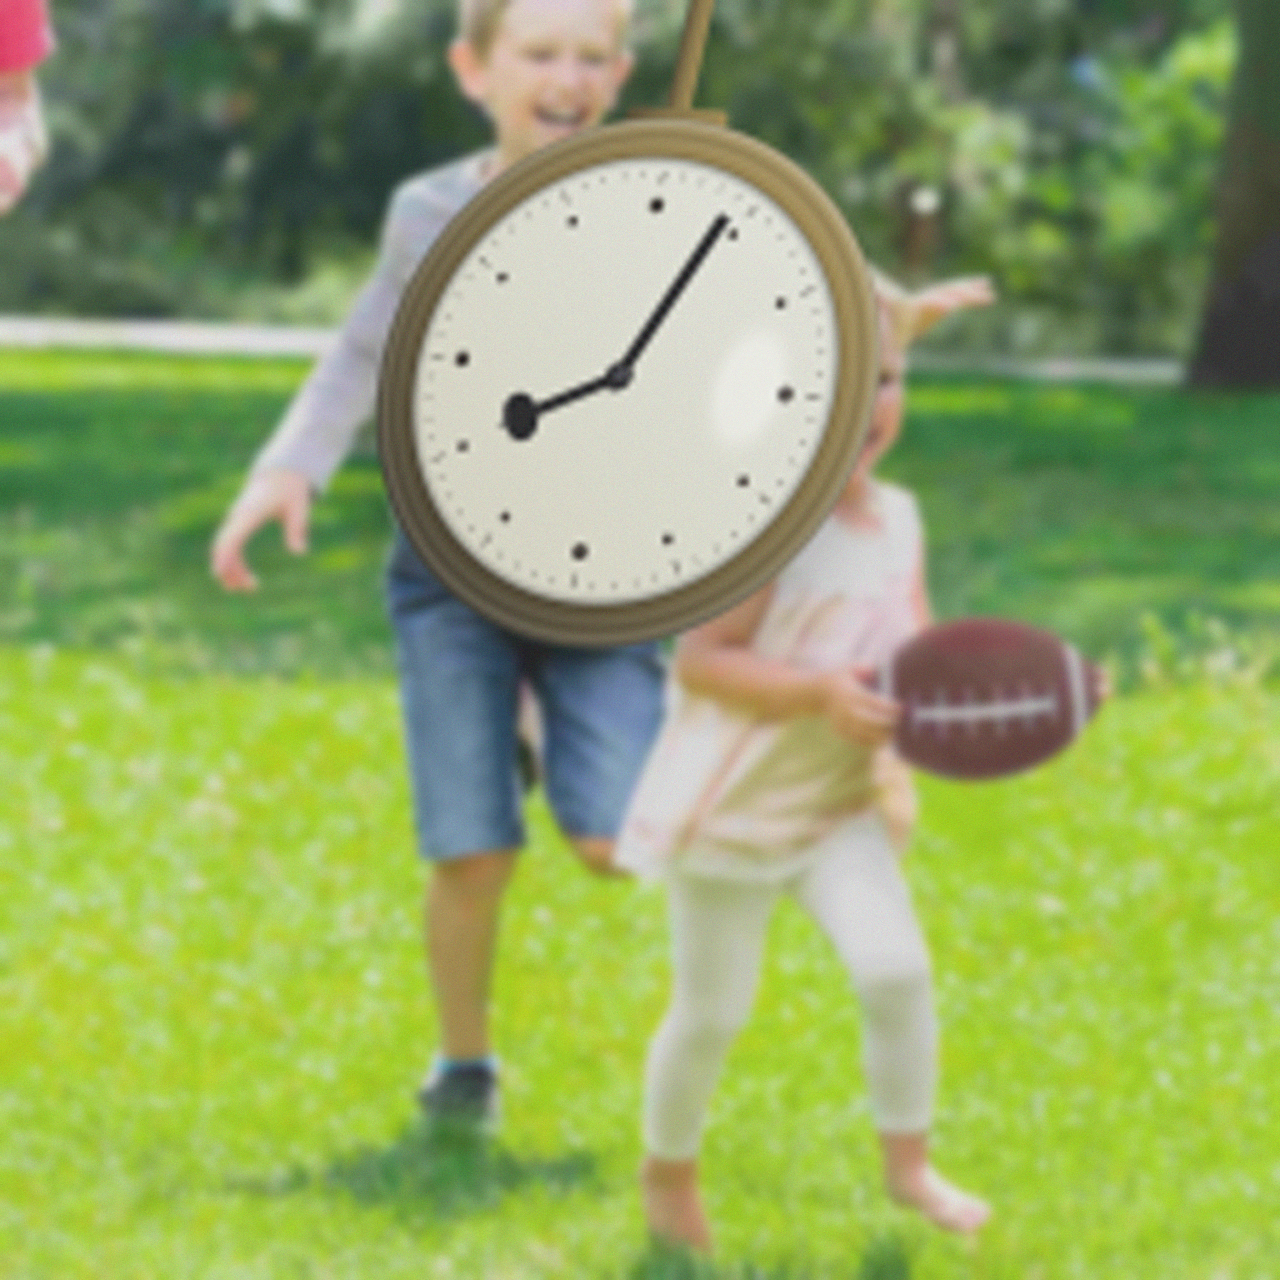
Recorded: 8 h 04 min
